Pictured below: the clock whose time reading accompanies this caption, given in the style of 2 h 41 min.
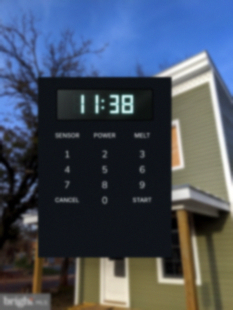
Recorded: 11 h 38 min
